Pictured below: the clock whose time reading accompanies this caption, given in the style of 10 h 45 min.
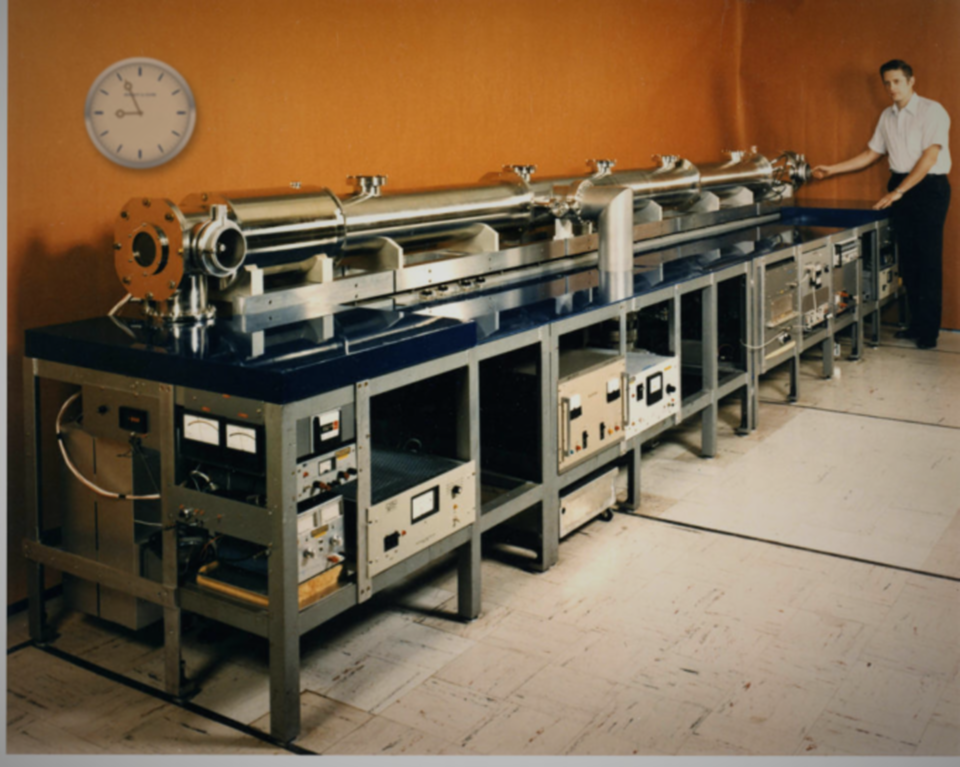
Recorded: 8 h 56 min
